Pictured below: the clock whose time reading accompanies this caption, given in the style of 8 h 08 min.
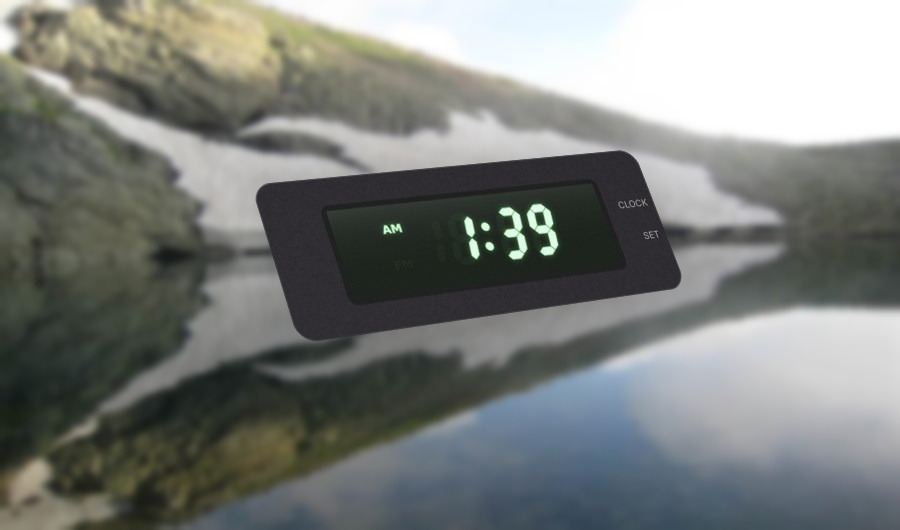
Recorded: 1 h 39 min
